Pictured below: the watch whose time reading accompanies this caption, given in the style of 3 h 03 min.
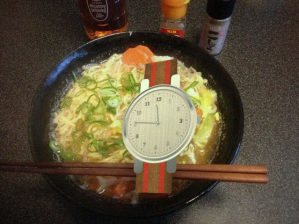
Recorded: 11 h 46 min
